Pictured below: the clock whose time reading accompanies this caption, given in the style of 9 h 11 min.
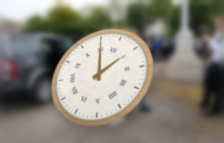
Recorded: 12 h 55 min
